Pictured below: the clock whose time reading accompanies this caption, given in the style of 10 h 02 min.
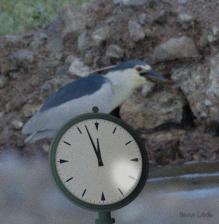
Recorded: 11 h 57 min
